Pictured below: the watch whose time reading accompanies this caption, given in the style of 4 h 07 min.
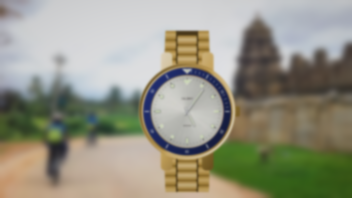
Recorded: 5 h 06 min
